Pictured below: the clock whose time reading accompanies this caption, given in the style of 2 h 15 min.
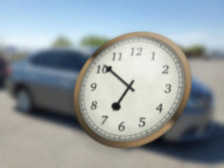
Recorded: 6 h 51 min
